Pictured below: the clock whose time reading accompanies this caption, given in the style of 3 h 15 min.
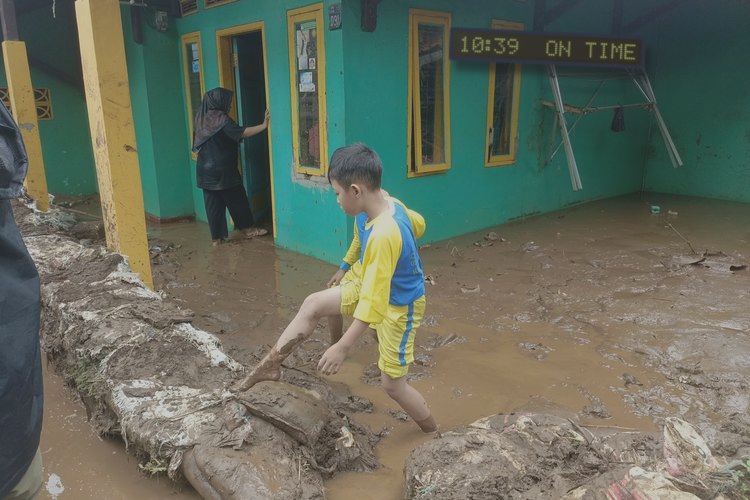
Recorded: 10 h 39 min
